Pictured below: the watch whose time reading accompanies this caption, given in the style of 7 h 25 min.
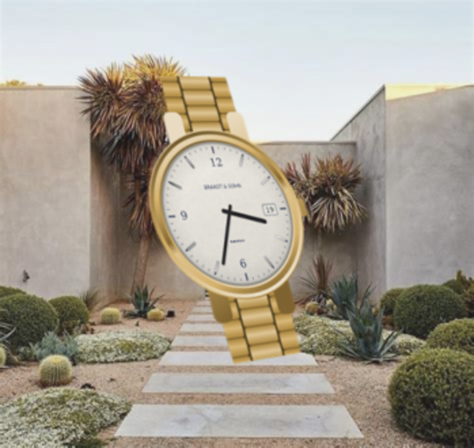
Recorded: 3 h 34 min
